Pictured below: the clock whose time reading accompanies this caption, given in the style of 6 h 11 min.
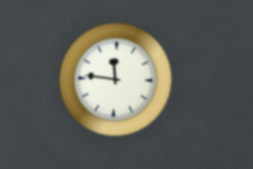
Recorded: 11 h 46 min
